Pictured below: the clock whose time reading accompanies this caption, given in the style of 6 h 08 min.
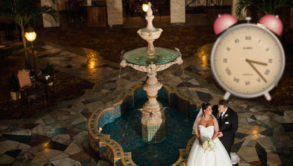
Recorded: 3 h 23 min
